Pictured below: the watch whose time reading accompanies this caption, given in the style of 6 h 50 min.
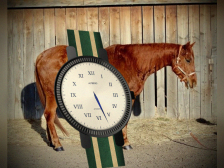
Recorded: 5 h 27 min
